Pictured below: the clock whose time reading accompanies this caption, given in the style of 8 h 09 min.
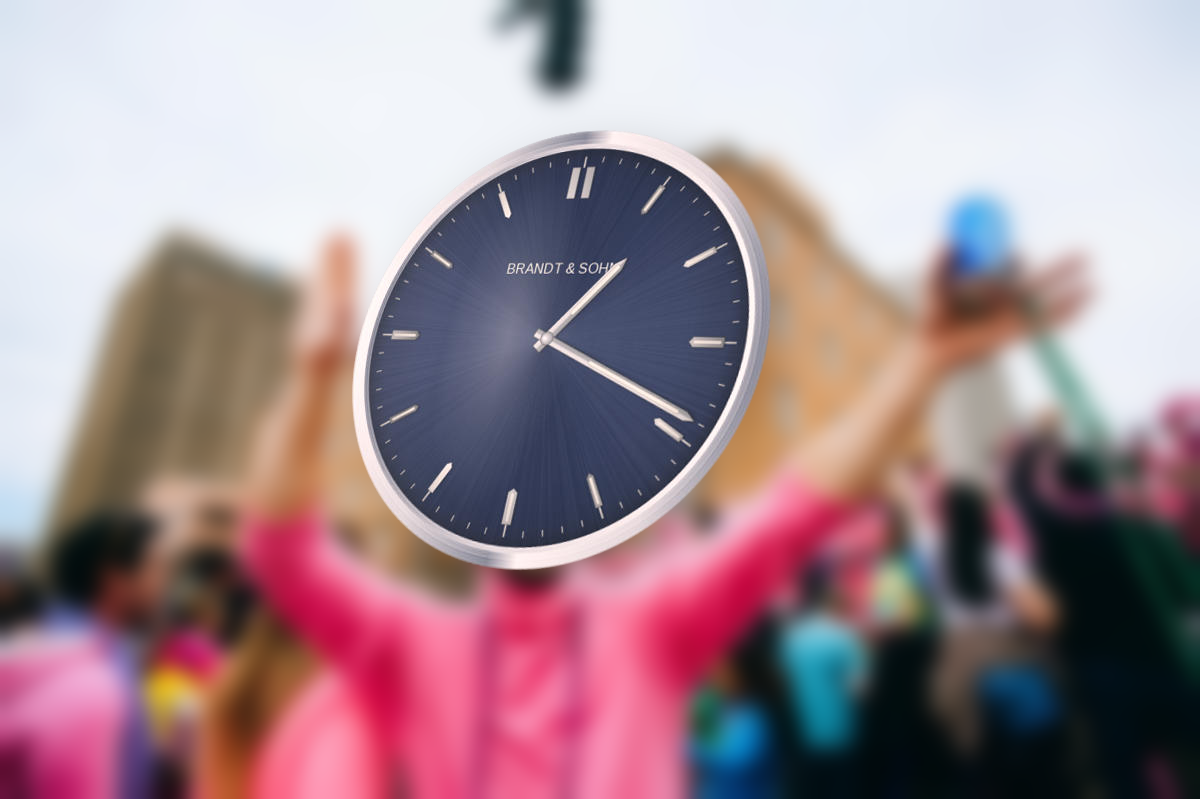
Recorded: 1 h 19 min
